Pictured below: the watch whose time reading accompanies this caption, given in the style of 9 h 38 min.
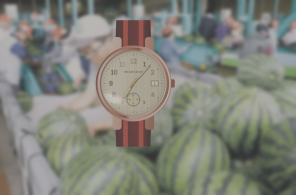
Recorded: 7 h 07 min
